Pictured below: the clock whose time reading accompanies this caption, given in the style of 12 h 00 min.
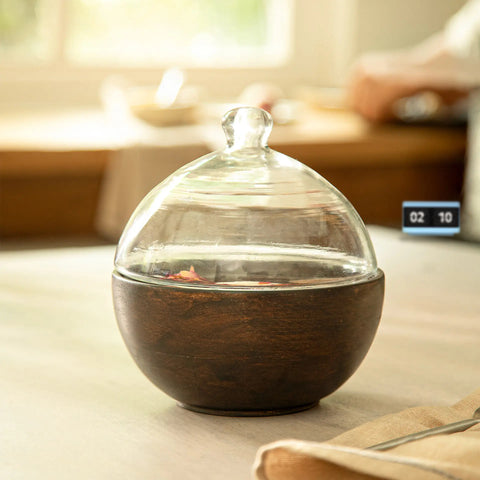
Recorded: 2 h 10 min
